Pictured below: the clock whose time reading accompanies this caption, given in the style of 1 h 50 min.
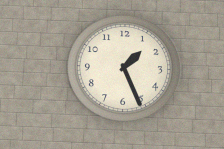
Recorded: 1 h 26 min
